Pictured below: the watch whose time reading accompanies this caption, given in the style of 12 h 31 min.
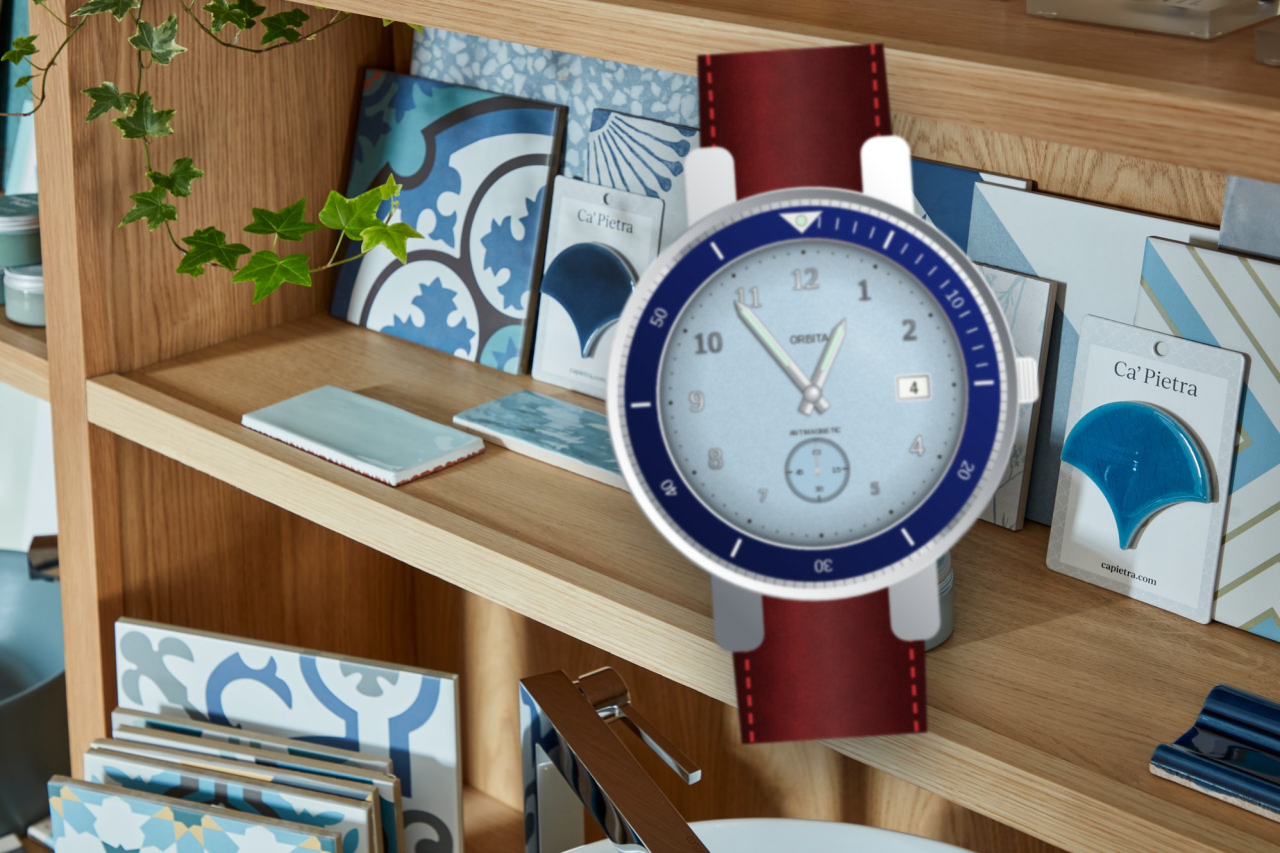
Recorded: 12 h 54 min
